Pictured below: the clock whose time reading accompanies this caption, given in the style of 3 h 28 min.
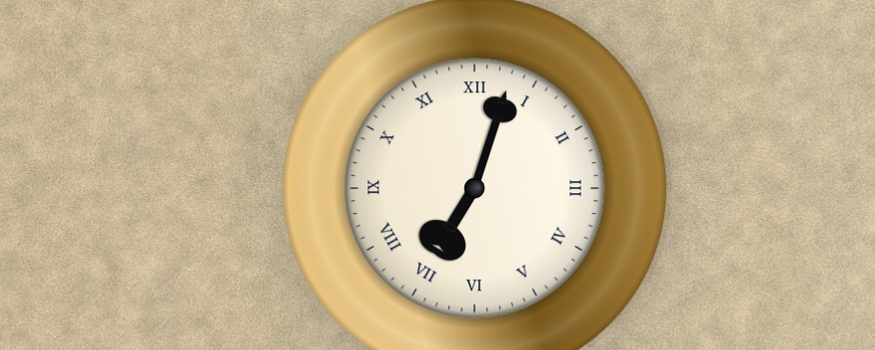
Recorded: 7 h 03 min
